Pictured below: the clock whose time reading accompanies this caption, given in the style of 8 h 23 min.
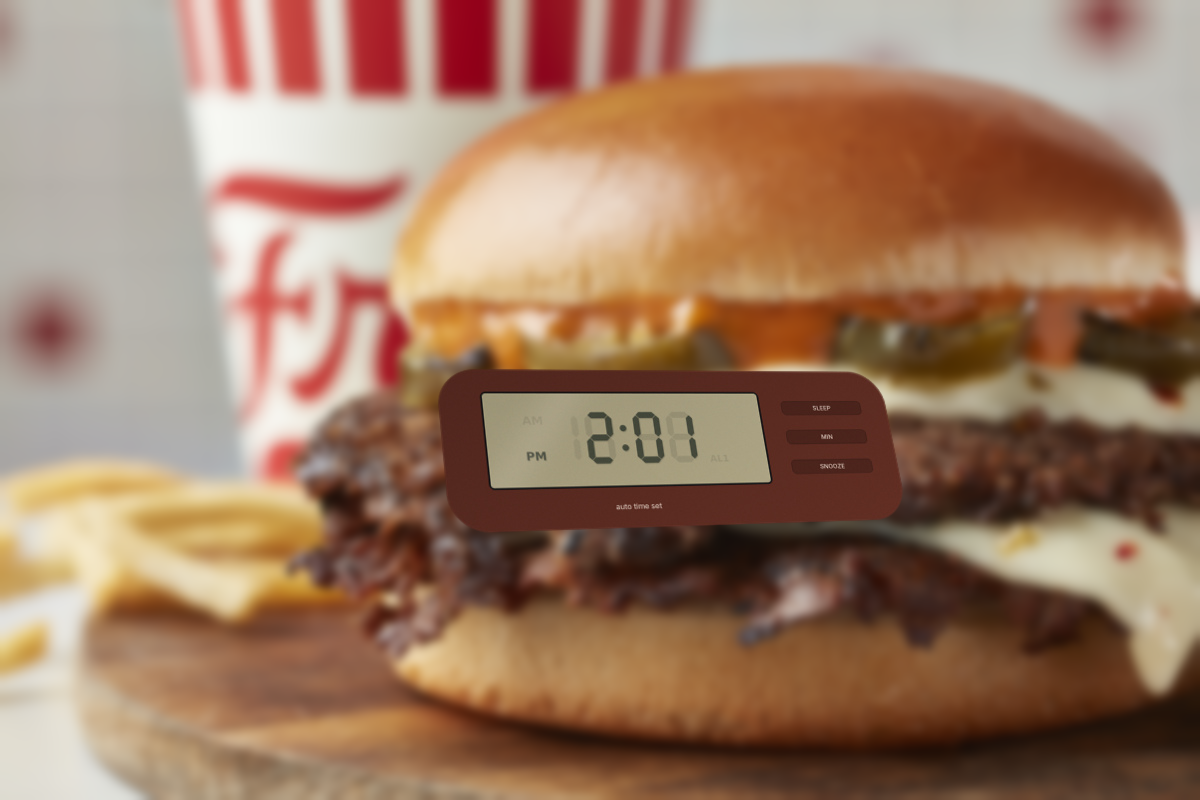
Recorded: 2 h 01 min
